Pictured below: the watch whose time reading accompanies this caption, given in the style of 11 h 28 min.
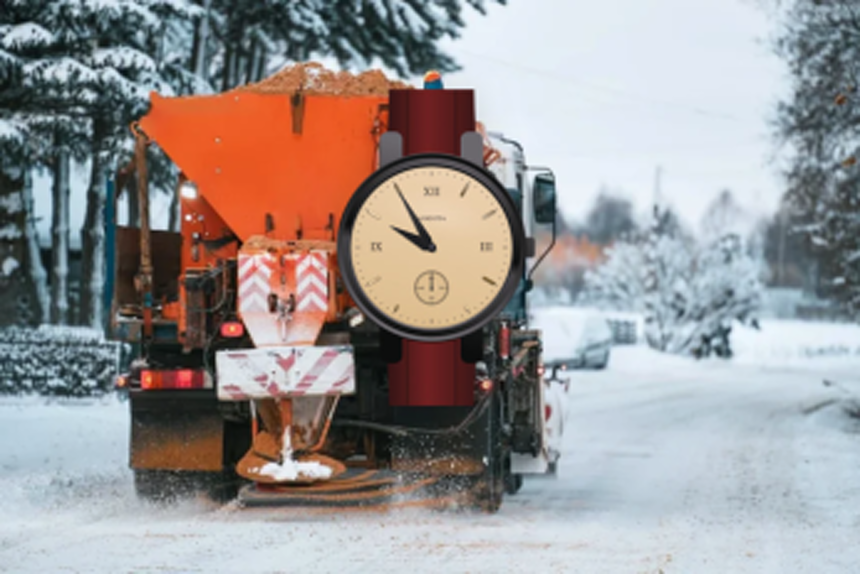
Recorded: 9 h 55 min
